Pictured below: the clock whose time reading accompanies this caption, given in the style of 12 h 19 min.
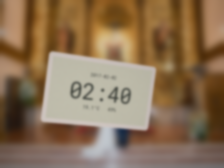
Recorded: 2 h 40 min
